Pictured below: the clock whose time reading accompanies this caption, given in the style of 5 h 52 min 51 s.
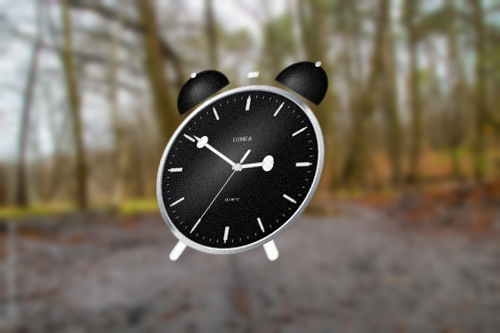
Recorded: 2 h 50 min 35 s
